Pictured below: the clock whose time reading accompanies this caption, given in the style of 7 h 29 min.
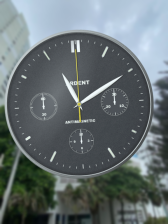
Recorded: 11 h 10 min
